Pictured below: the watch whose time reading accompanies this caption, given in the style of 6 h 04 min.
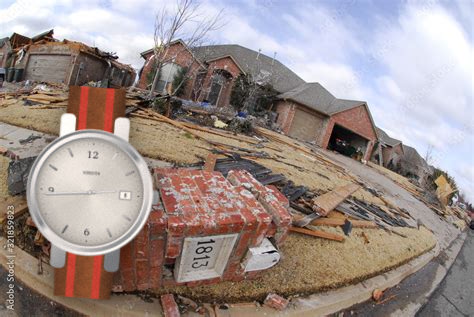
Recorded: 2 h 44 min
